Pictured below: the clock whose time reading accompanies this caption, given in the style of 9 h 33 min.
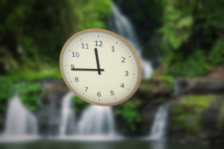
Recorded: 11 h 44 min
